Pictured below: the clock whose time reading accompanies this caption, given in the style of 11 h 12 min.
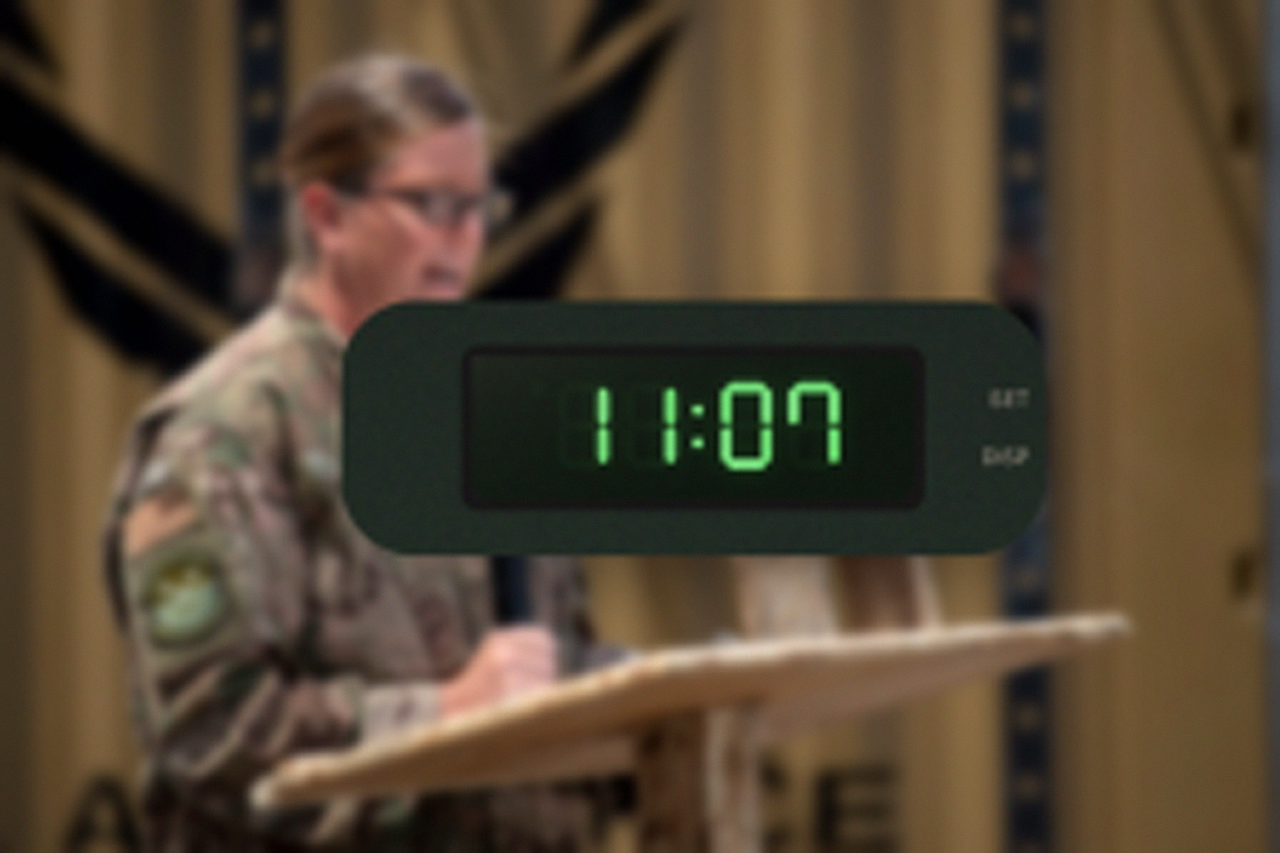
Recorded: 11 h 07 min
